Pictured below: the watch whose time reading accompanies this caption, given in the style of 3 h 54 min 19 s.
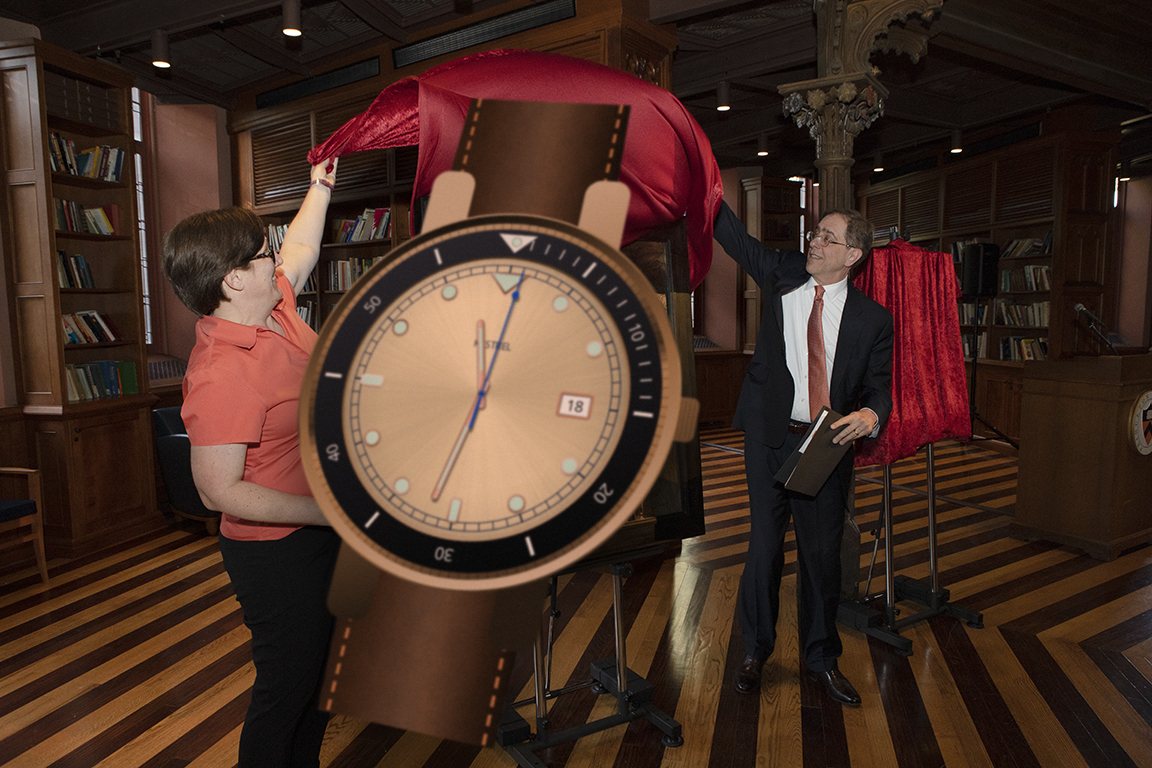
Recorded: 11 h 32 min 01 s
